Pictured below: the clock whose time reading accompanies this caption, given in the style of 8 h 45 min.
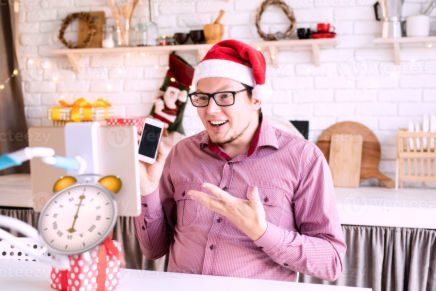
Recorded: 6 h 00 min
